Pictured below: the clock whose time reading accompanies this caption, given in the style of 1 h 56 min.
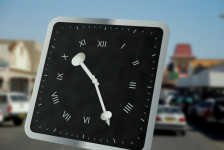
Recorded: 10 h 25 min
